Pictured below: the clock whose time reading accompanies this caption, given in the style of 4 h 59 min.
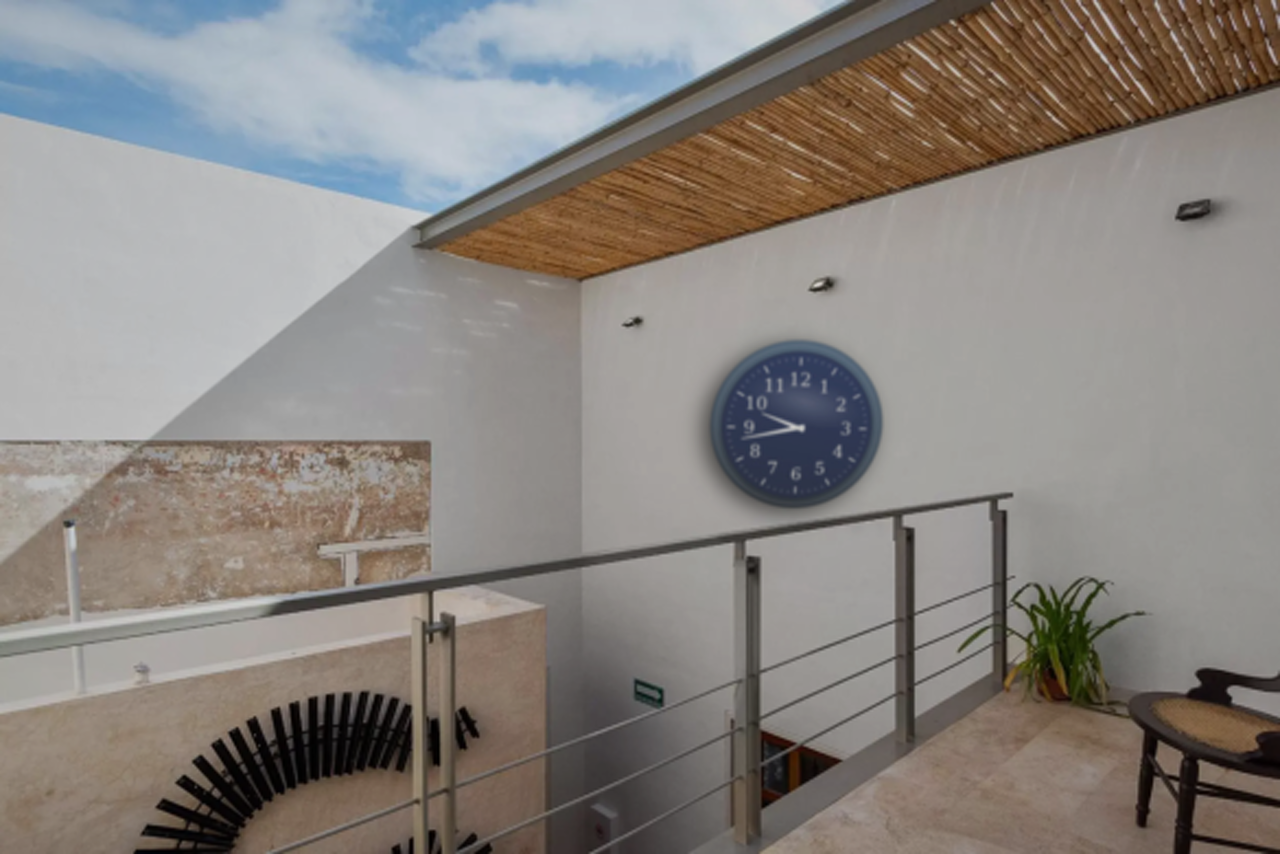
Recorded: 9 h 43 min
